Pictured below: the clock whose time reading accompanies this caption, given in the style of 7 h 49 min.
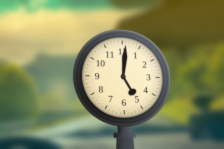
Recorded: 5 h 01 min
